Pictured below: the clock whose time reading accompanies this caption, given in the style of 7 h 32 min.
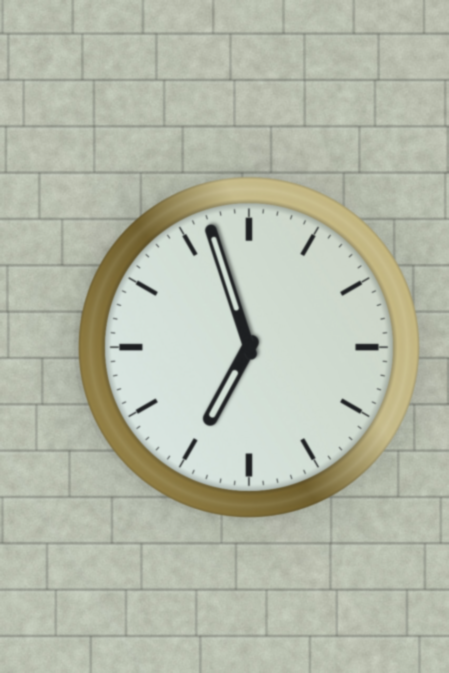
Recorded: 6 h 57 min
